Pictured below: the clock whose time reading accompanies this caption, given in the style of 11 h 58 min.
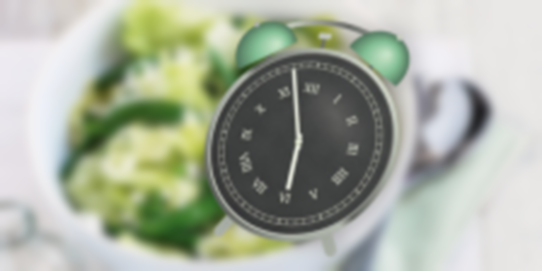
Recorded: 5 h 57 min
